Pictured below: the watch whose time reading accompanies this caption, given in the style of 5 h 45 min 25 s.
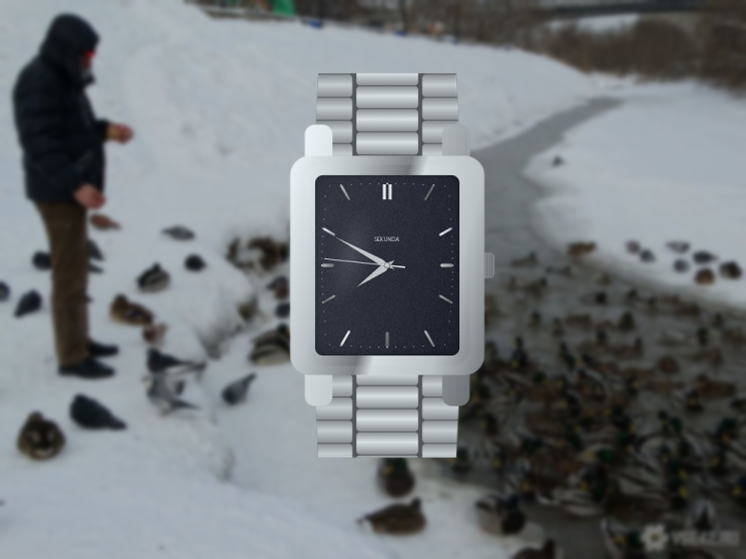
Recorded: 7 h 49 min 46 s
